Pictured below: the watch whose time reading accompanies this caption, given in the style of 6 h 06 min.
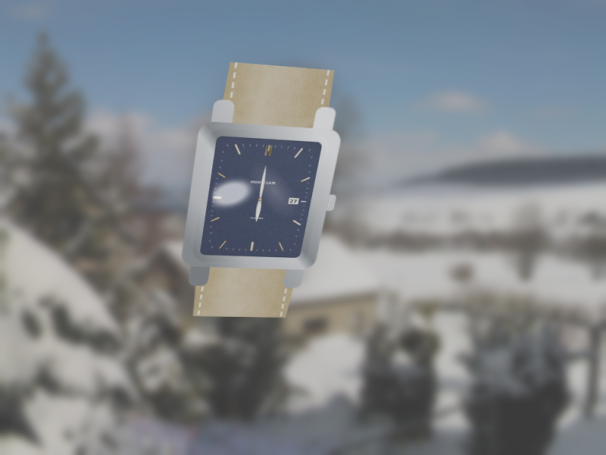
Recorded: 6 h 00 min
